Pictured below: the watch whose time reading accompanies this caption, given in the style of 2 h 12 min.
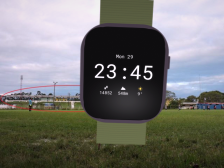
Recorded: 23 h 45 min
